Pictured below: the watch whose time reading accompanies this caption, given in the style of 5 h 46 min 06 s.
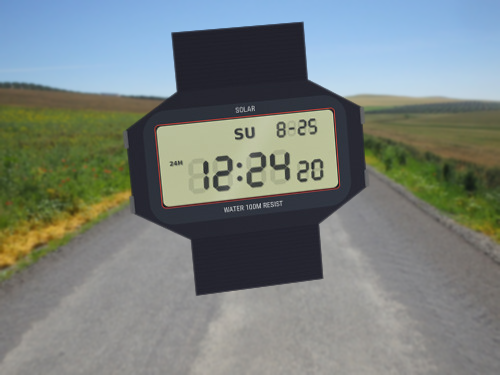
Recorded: 12 h 24 min 20 s
